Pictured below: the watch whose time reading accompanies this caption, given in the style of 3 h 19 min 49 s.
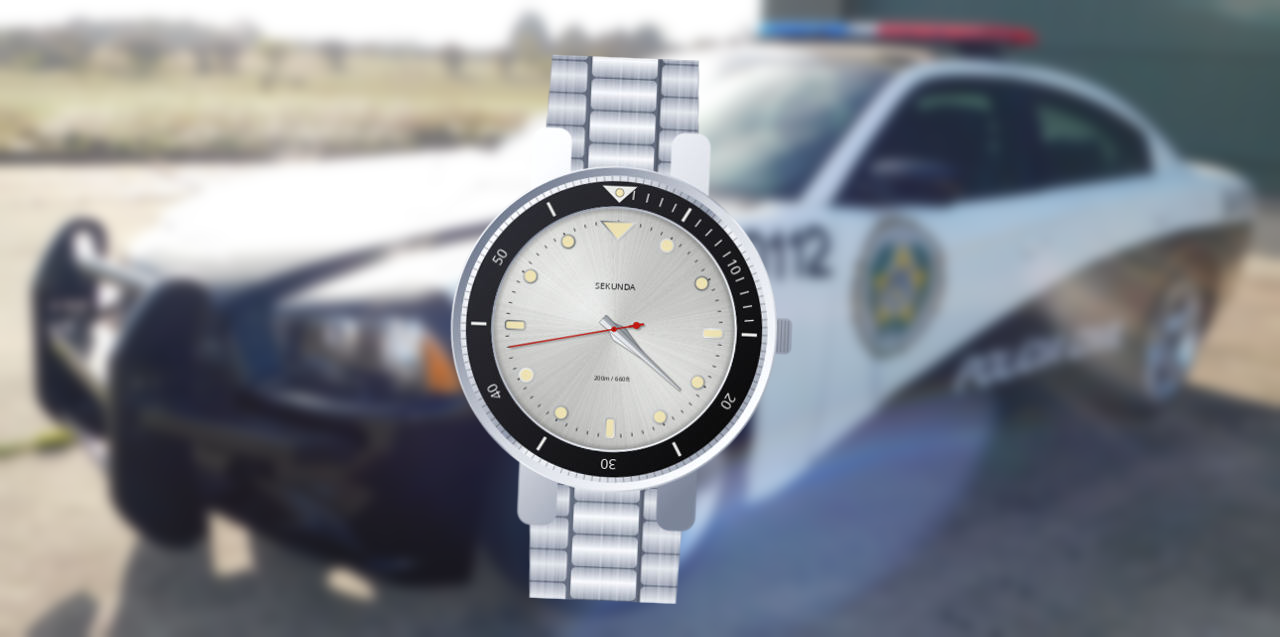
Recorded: 4 h 21 min 43 s
